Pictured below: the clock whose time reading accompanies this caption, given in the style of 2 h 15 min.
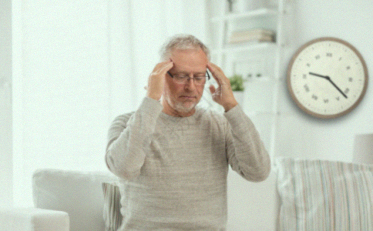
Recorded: 9 h 22 min
